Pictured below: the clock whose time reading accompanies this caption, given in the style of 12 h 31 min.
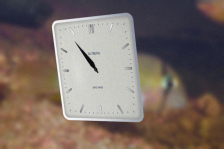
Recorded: 10 h 54 min
